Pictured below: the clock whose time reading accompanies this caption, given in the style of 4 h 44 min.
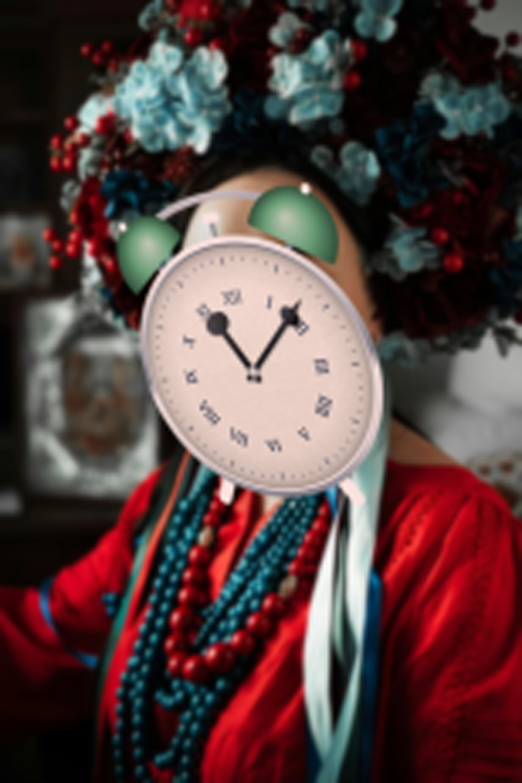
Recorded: 11 h 08 min
